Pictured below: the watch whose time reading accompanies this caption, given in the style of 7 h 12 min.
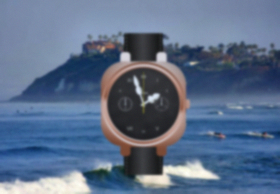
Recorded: 1 h 57 min
